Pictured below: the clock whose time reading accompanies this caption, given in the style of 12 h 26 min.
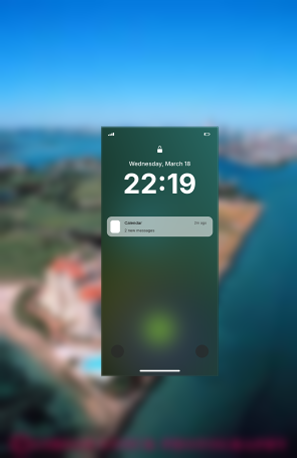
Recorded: 22 h 19 min
